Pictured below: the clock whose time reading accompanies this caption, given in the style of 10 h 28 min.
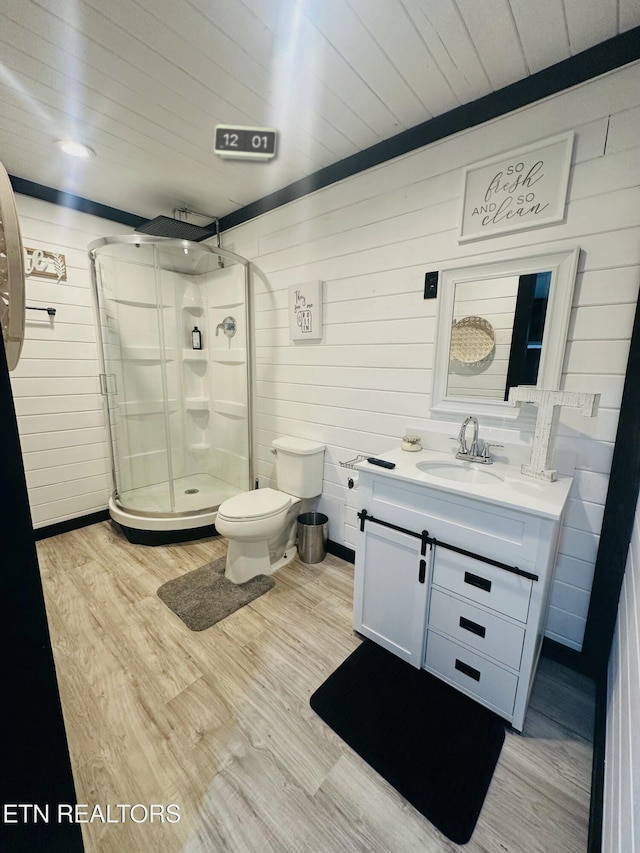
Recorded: 12 h 01 min
